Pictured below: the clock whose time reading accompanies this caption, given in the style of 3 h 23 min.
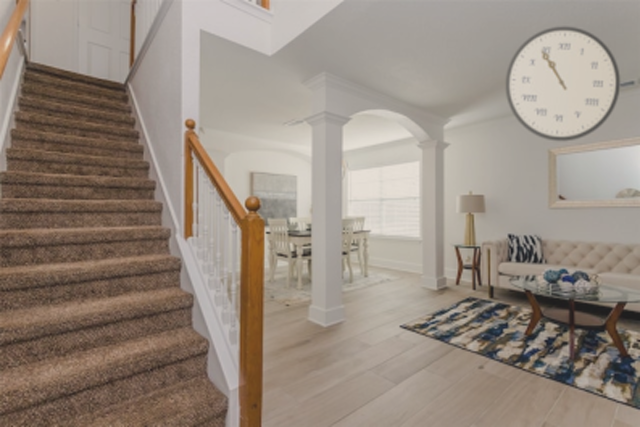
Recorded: 10 h 54 min
